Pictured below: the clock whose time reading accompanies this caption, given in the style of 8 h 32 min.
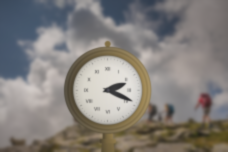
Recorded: 2 h 19 min
